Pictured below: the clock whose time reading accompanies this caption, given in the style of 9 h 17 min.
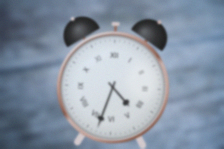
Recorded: 4 h 33 min
